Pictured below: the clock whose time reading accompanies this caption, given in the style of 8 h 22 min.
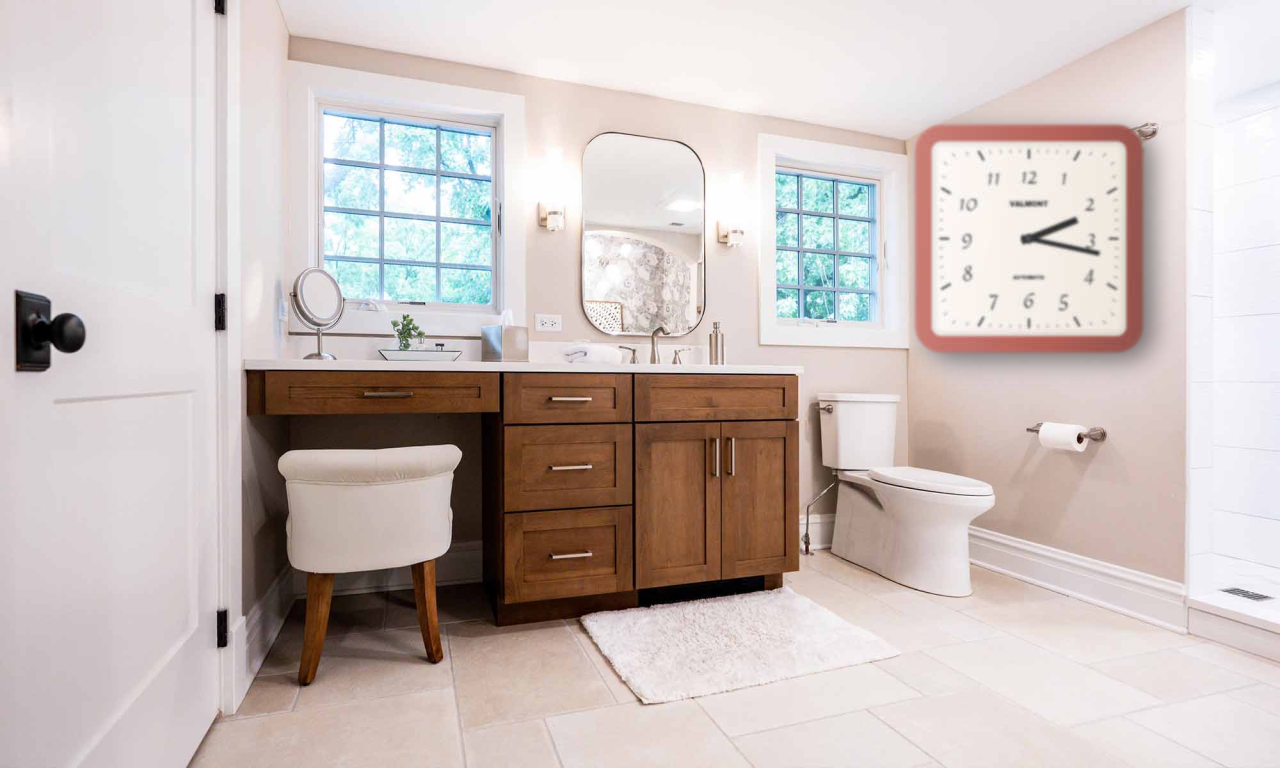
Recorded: 2 h 17 min
